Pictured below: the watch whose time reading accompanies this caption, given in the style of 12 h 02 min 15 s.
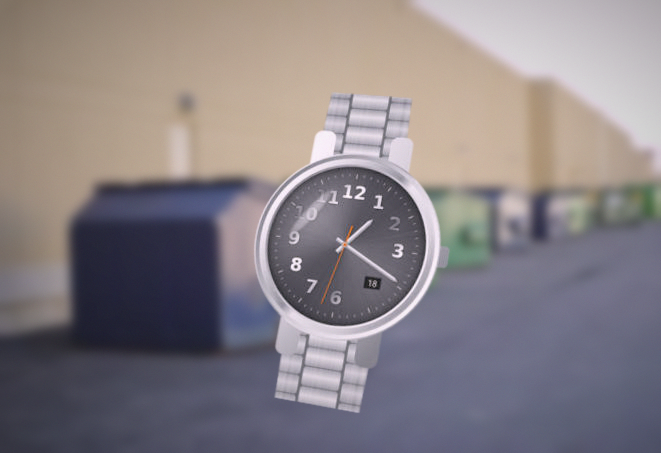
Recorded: 1 h 19 min 32 s
